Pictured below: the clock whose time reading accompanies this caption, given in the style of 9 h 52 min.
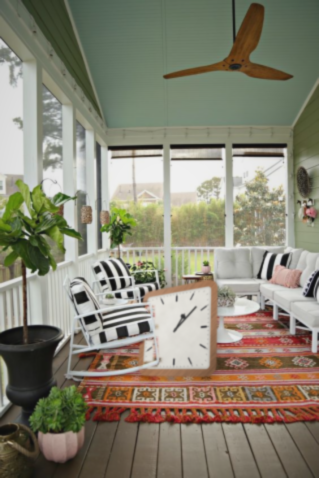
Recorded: 1 h 08 min
